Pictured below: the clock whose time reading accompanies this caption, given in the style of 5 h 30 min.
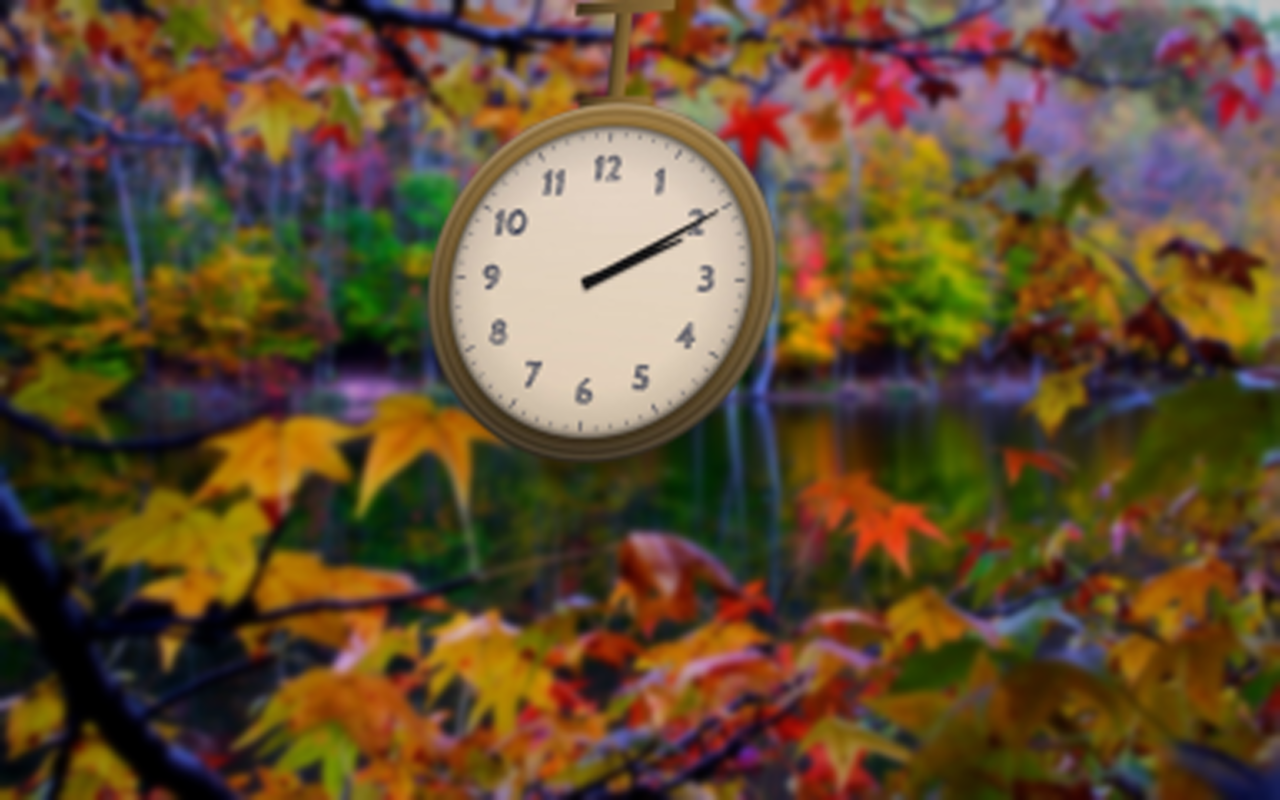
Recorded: 2 h 10 min
